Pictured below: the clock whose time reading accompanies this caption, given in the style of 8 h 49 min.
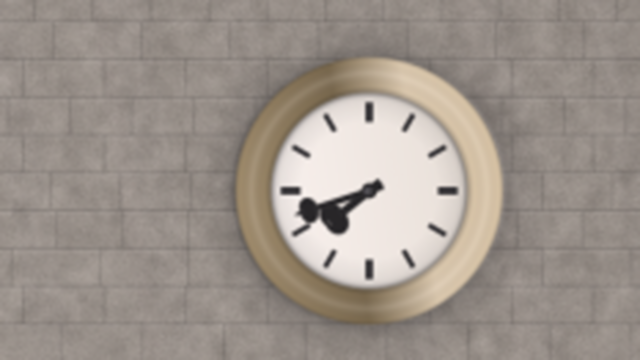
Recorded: 7 h 42 min
